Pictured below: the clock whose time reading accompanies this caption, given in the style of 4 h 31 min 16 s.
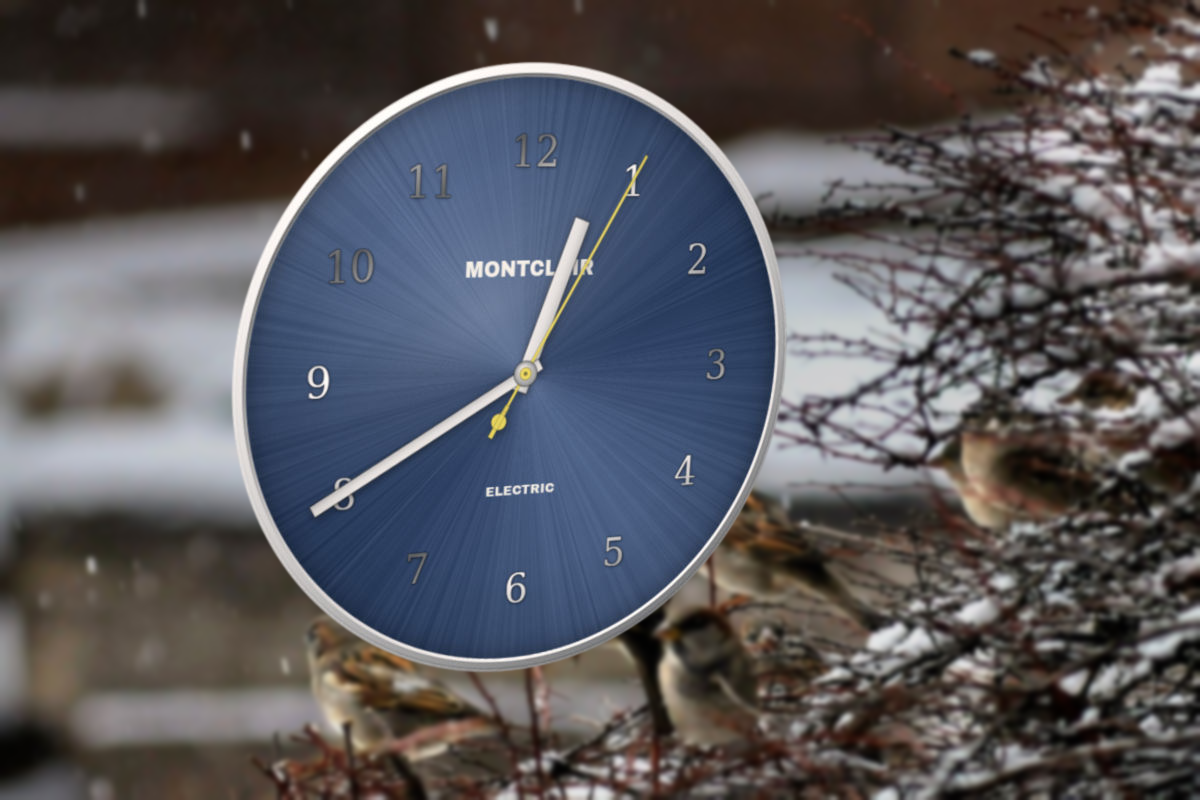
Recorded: 12 h 40 min 05 s
